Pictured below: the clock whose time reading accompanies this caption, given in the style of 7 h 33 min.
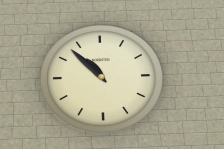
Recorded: 10 h 53 min
